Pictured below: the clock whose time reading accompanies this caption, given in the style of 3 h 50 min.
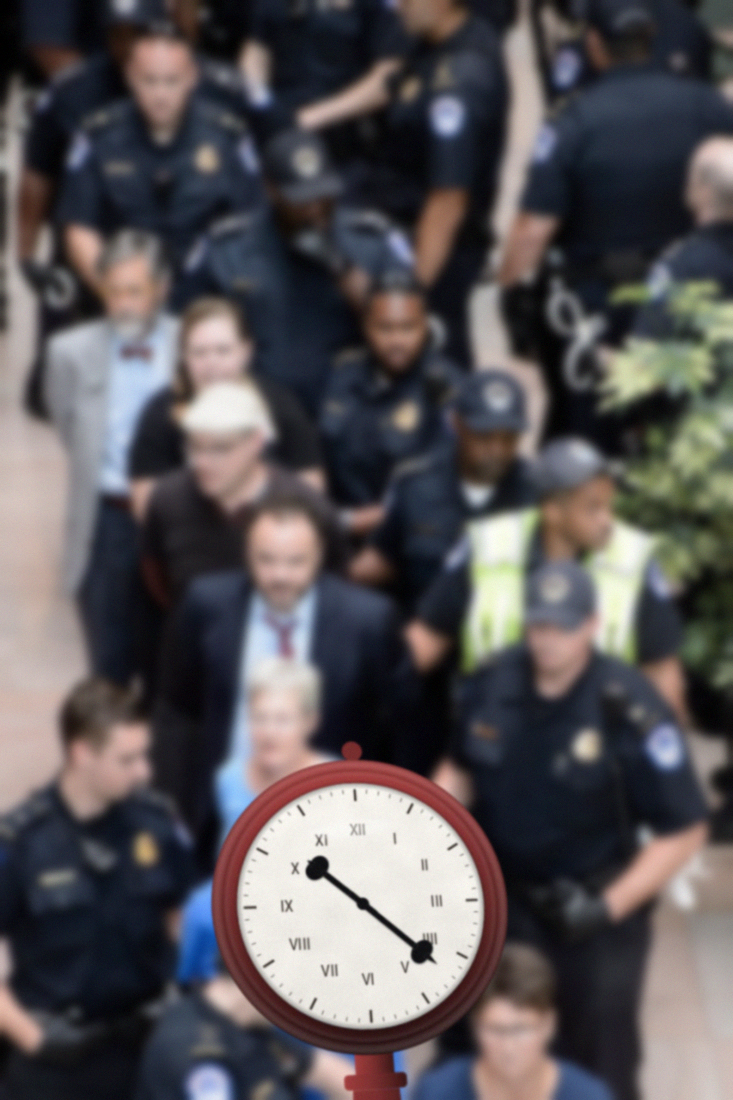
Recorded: 10 h 22 min
